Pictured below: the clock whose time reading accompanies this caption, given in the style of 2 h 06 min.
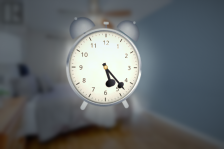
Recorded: 5 h 23 min
